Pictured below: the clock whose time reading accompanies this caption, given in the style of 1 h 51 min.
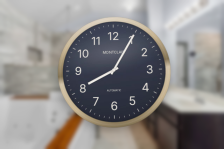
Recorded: 8 h 05 min
